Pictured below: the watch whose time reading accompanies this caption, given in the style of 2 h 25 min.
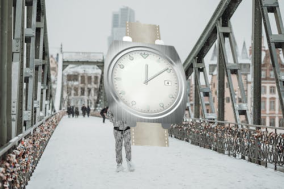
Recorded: 12 h 09 min
